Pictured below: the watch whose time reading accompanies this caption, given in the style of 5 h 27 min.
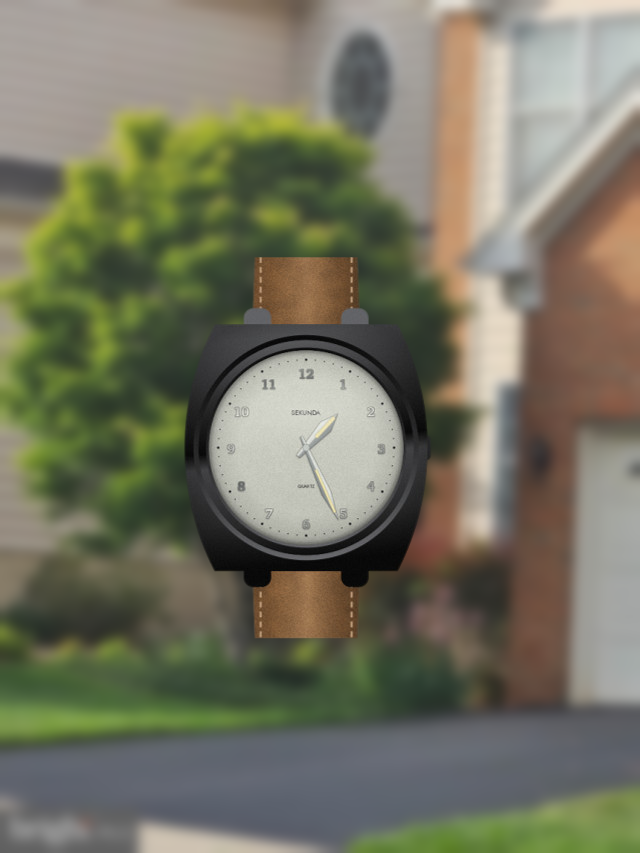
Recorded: 1 h 26 min
